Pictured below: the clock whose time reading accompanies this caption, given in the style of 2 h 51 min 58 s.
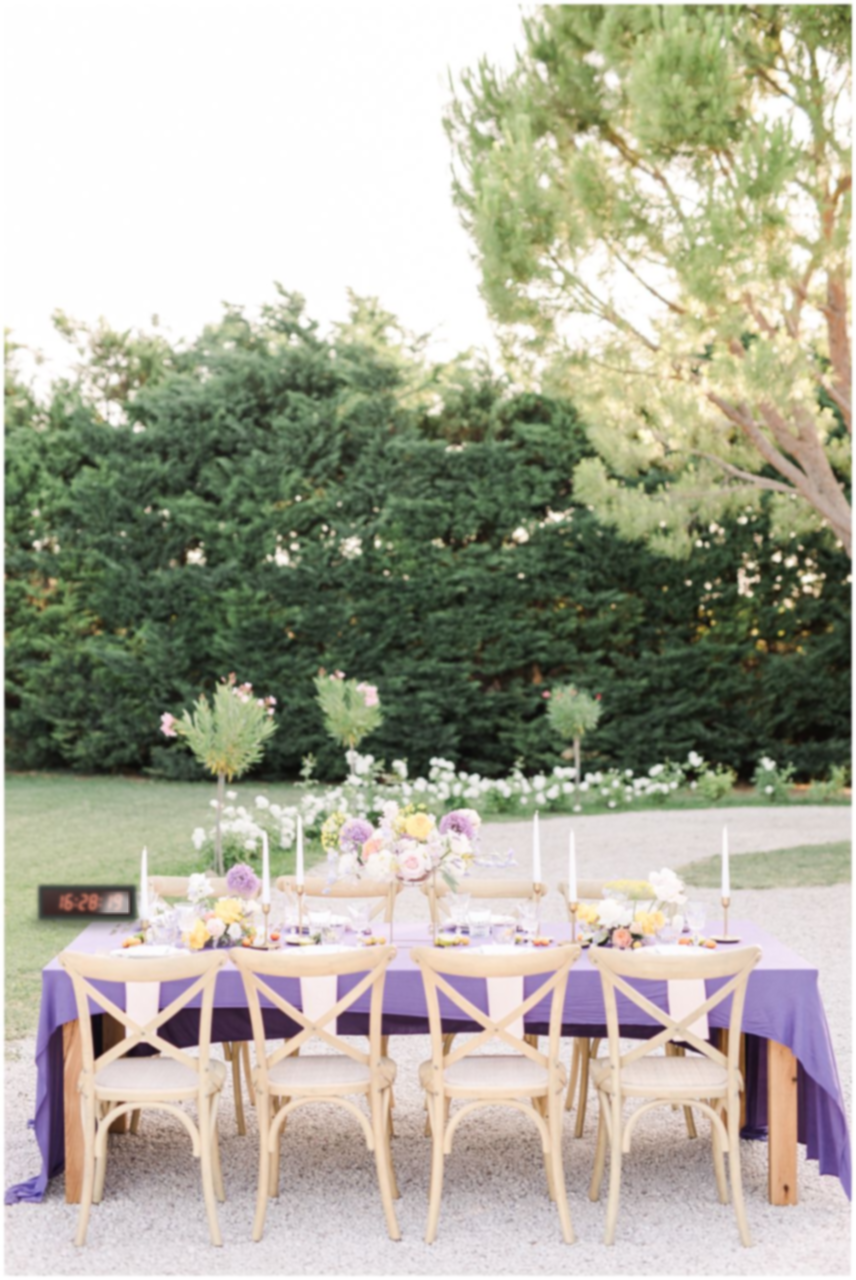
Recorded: 16 h 28 min 19 s
